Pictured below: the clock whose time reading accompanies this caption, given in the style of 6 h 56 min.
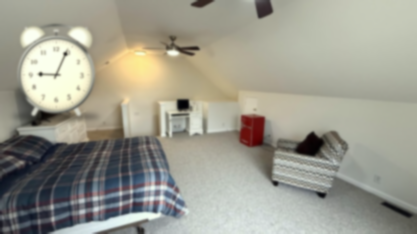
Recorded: 9 h 04 min
